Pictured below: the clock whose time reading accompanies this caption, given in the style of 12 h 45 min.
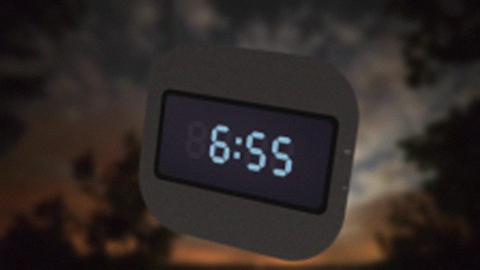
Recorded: 6 h 55 min
